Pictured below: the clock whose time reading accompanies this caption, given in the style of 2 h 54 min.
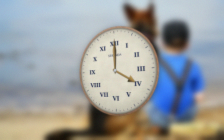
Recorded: 4 h 00 min
